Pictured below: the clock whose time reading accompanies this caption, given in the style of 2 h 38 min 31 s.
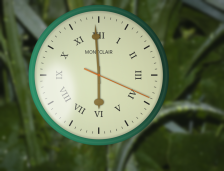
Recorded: 5 h 59 min 19 s
